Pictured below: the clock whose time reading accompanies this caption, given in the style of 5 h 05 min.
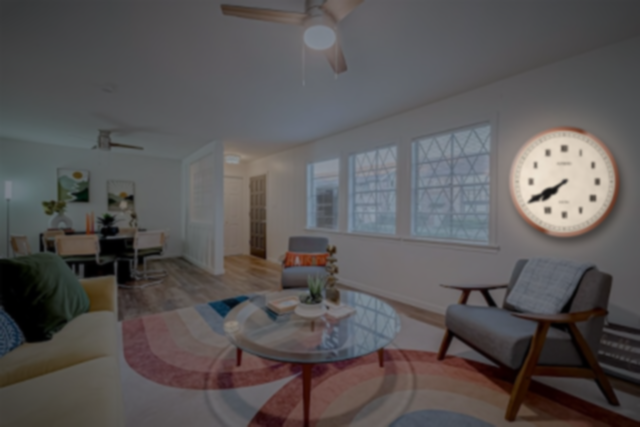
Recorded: 7 h 40 min
